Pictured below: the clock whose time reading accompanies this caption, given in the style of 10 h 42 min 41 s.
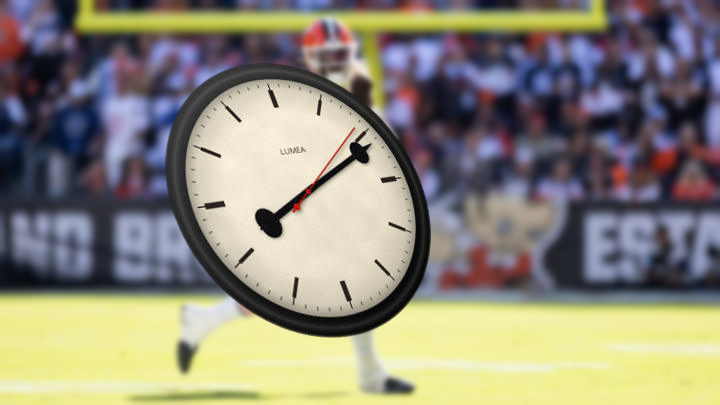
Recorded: 8 h 11 min 09 s
